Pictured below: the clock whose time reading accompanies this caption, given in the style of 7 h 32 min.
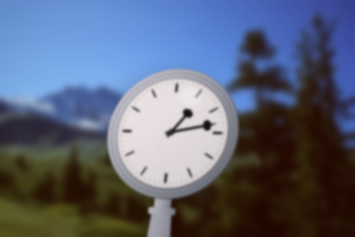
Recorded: 1 h 13 min
